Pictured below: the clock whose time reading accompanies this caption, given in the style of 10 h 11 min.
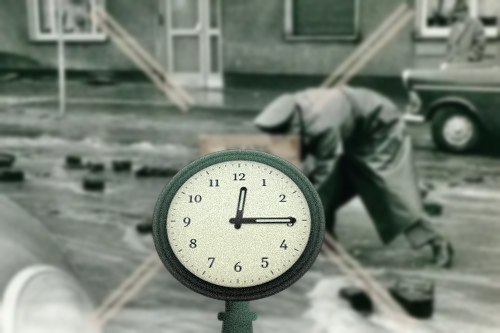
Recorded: 12 h 15 min
